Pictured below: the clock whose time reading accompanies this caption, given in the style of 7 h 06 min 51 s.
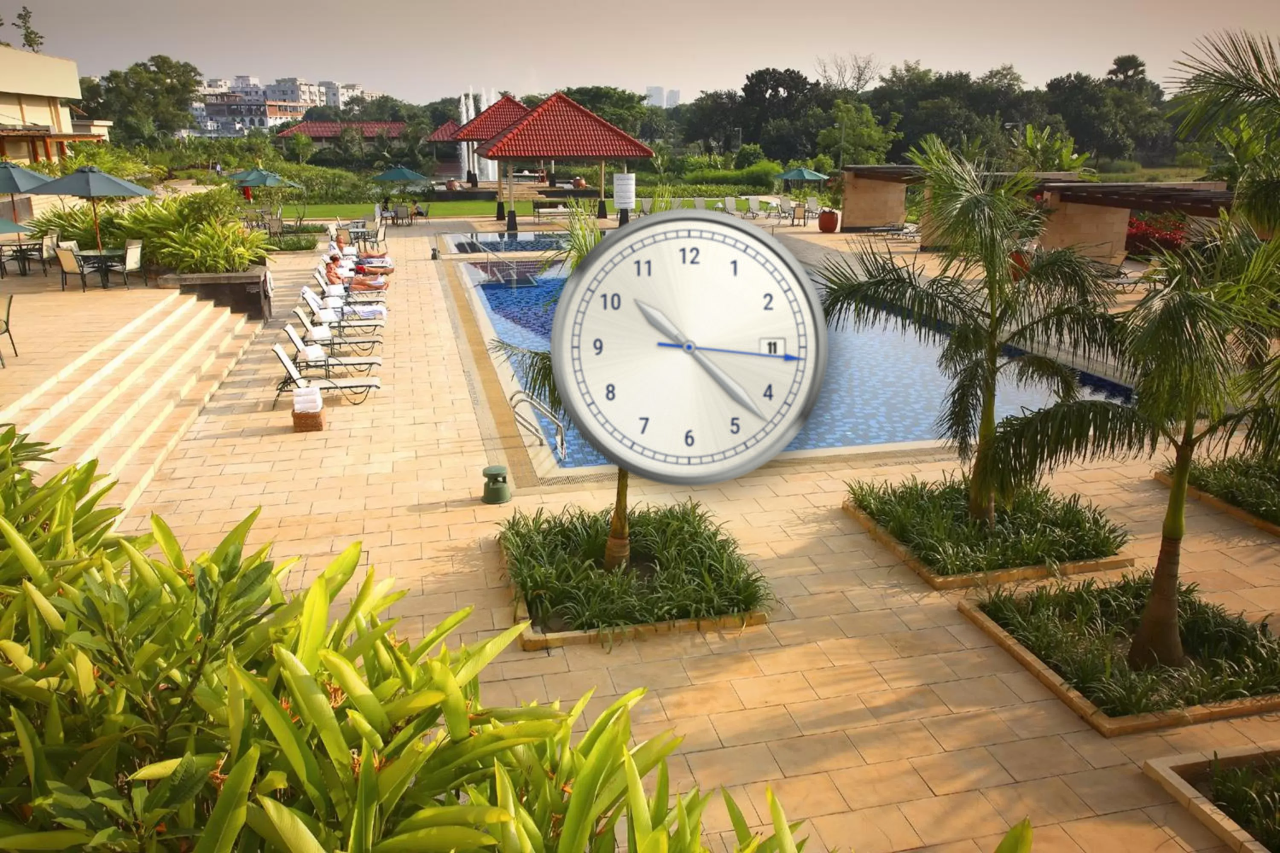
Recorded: 10 h 22 min 16 s
